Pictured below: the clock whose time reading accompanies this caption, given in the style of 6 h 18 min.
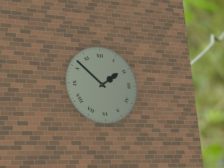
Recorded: 1 h 52 min
